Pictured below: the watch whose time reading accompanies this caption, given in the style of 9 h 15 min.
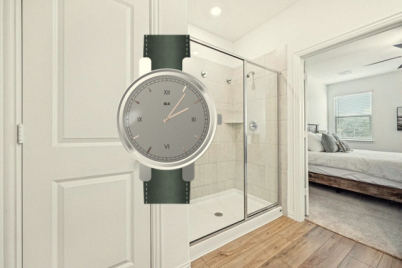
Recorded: 2 h 06 min
